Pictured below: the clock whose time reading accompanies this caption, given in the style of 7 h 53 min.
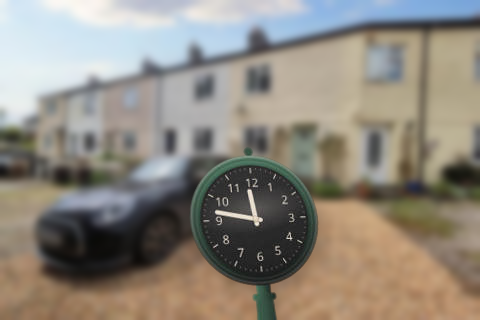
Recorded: 11 h 47 min
